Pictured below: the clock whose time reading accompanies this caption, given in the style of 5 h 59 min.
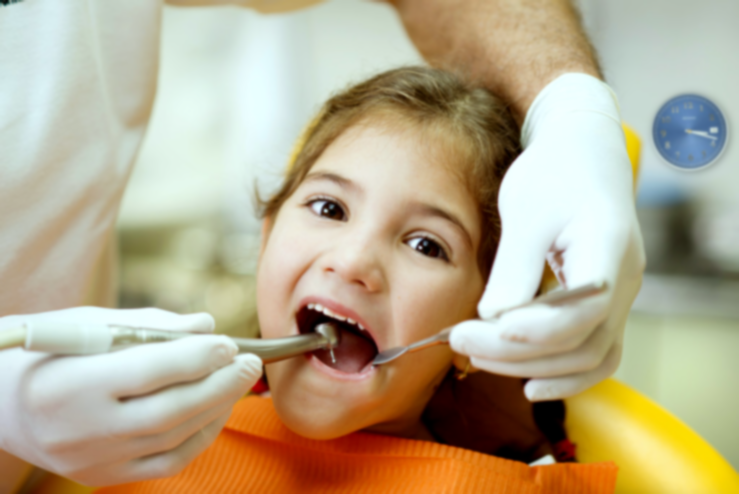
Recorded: 3 h 18 min
